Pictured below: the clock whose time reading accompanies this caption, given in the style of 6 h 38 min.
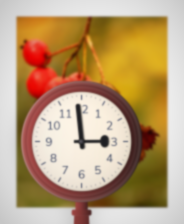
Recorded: 2 h 59 min
